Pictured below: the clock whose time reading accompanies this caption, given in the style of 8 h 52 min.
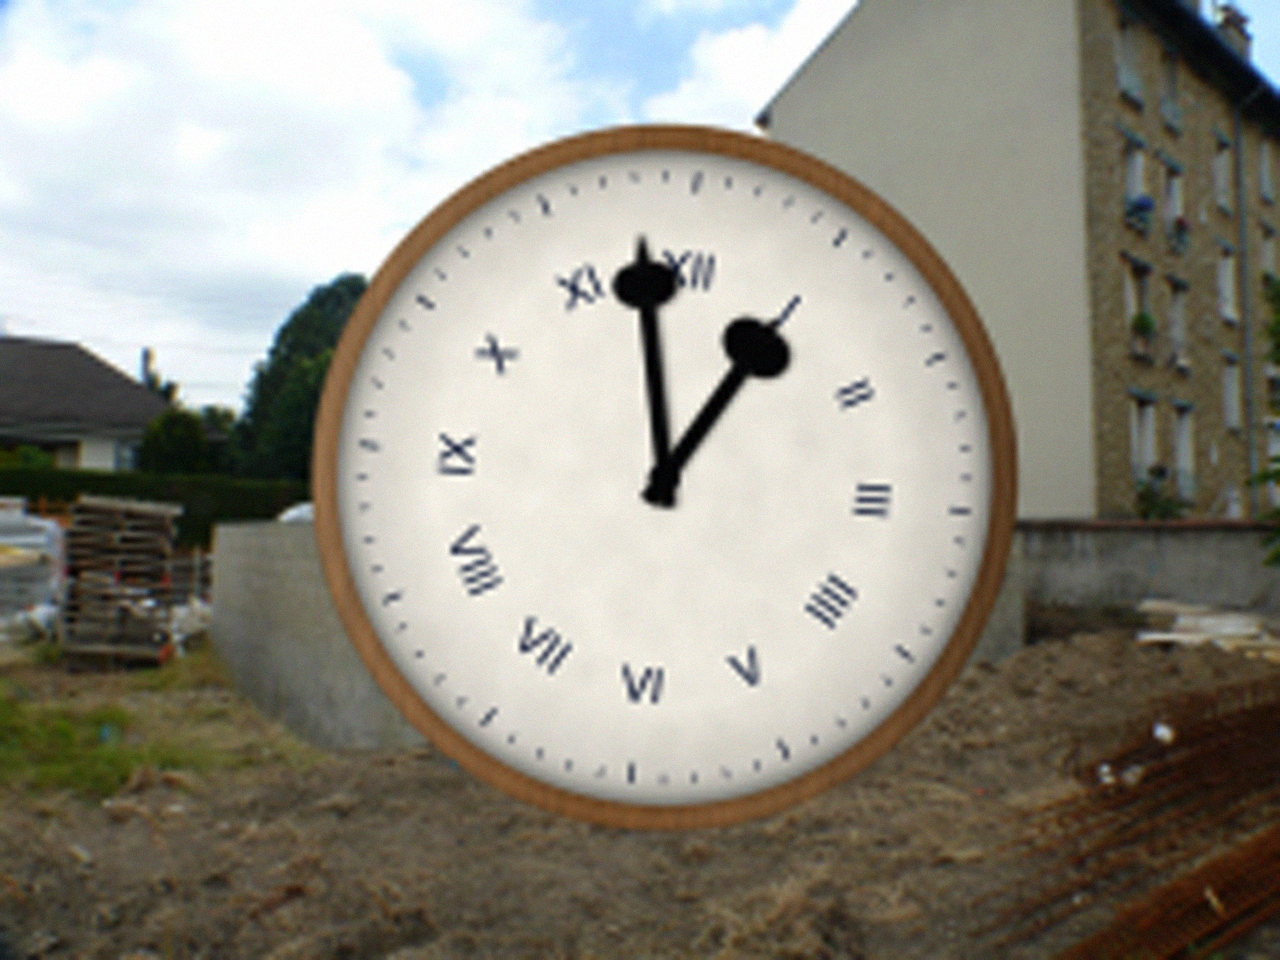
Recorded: 12 h 58 min
